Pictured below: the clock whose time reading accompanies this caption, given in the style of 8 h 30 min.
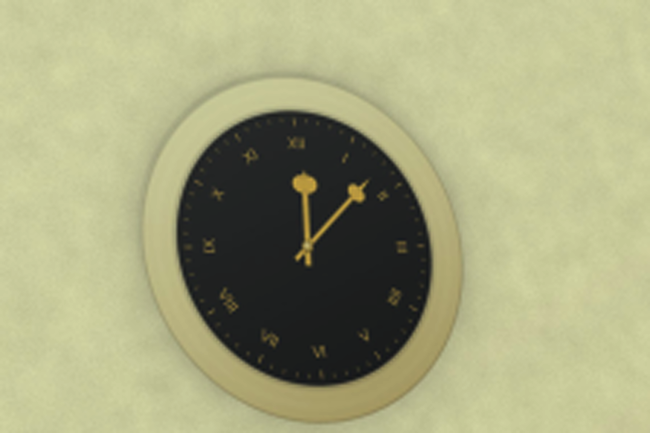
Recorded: 12 h 08 min
